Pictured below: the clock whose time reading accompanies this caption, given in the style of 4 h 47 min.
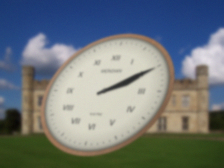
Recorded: 2 h 10 min
